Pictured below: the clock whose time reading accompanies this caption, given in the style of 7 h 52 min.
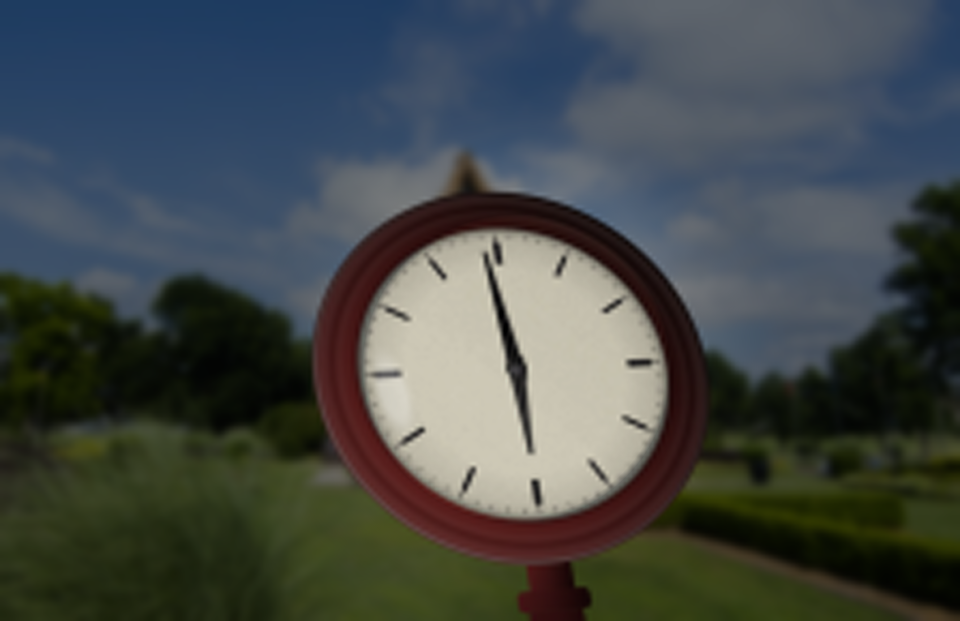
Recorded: 5 h 59 min
